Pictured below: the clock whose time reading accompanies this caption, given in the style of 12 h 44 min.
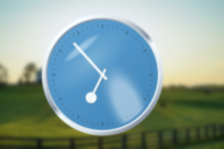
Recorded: 6 h 53 min
